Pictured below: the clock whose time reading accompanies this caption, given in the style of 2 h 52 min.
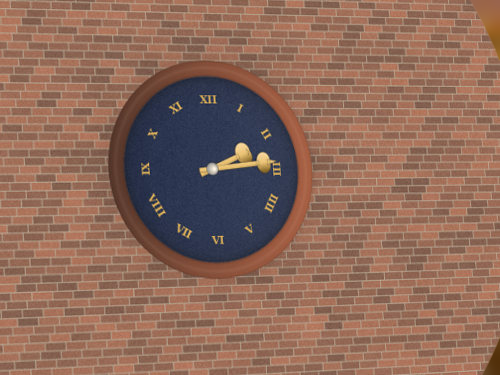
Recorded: 2 h 14 min
